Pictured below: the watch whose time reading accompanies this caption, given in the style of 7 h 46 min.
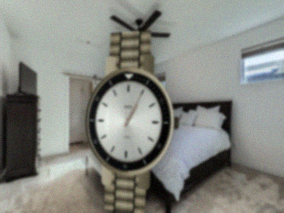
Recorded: 1 h 05 min
